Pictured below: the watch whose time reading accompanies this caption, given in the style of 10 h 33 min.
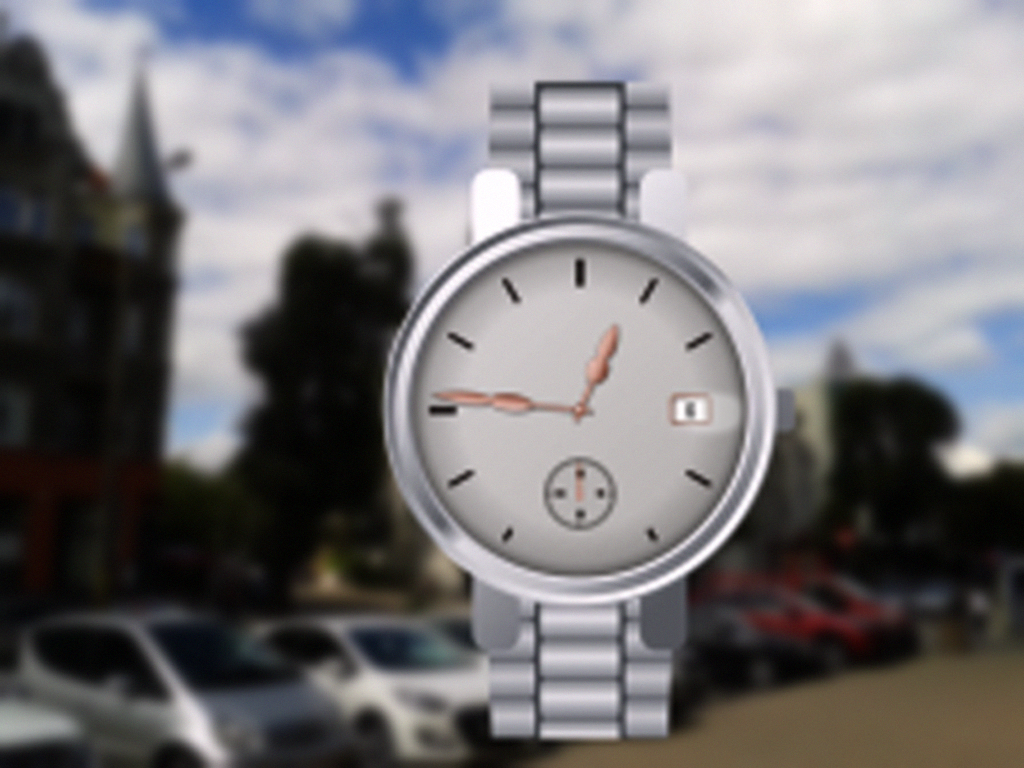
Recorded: 12 h 46 min
